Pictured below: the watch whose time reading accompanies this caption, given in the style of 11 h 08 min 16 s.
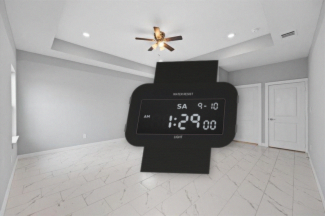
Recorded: 1 h 29 min 00 s
